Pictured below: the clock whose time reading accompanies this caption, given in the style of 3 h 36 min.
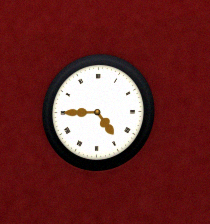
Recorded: 4 h 45 min
